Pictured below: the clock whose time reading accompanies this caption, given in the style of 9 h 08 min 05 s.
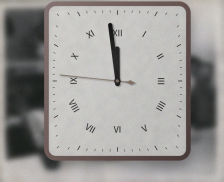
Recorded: 11 h 58 min 46 s
